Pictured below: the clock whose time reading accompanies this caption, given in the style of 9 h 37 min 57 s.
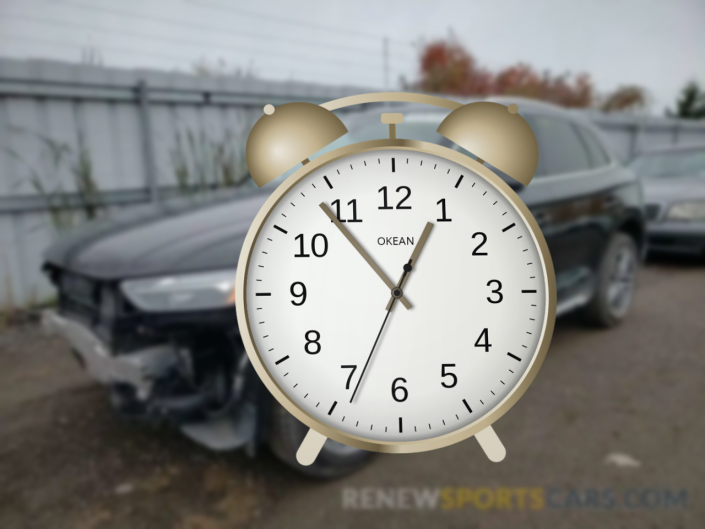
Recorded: 12 h 53 min 34 s
